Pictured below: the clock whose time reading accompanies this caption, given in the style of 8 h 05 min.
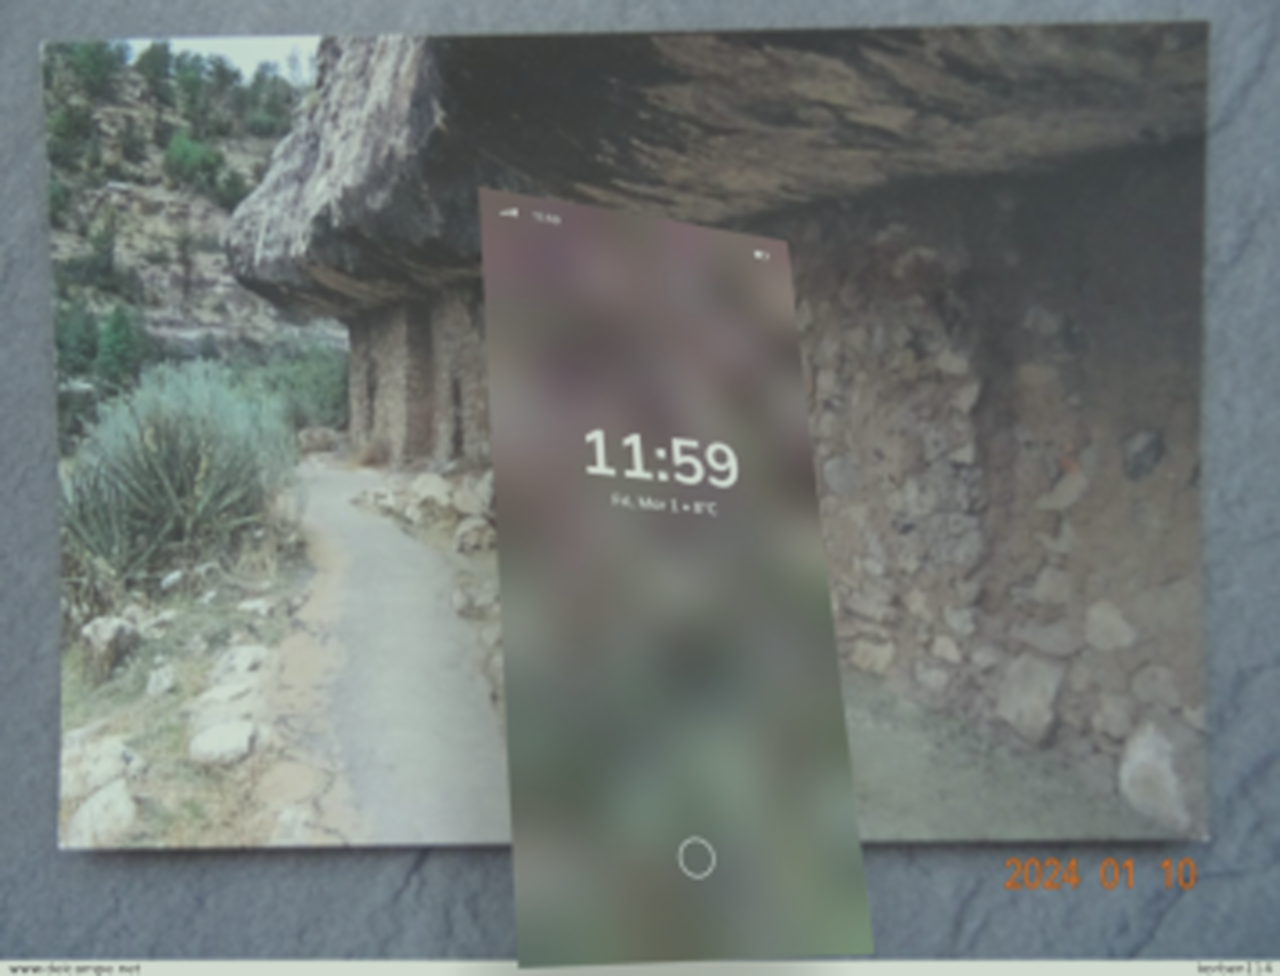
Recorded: 11 h 59 min
